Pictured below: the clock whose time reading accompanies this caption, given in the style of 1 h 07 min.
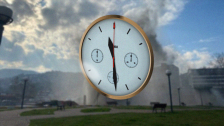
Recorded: 11 h 29 min
